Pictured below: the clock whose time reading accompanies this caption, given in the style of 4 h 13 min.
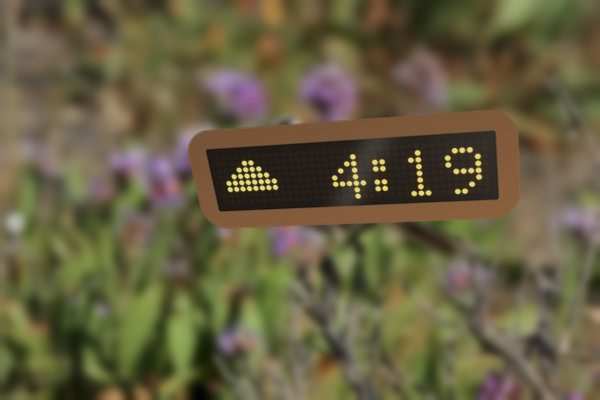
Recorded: 4 h 19 min
